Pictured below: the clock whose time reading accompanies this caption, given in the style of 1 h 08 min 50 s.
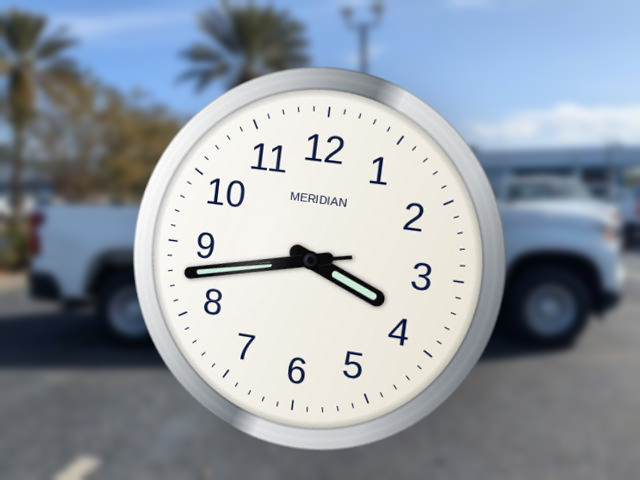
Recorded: 3 h 42 min 43 s
